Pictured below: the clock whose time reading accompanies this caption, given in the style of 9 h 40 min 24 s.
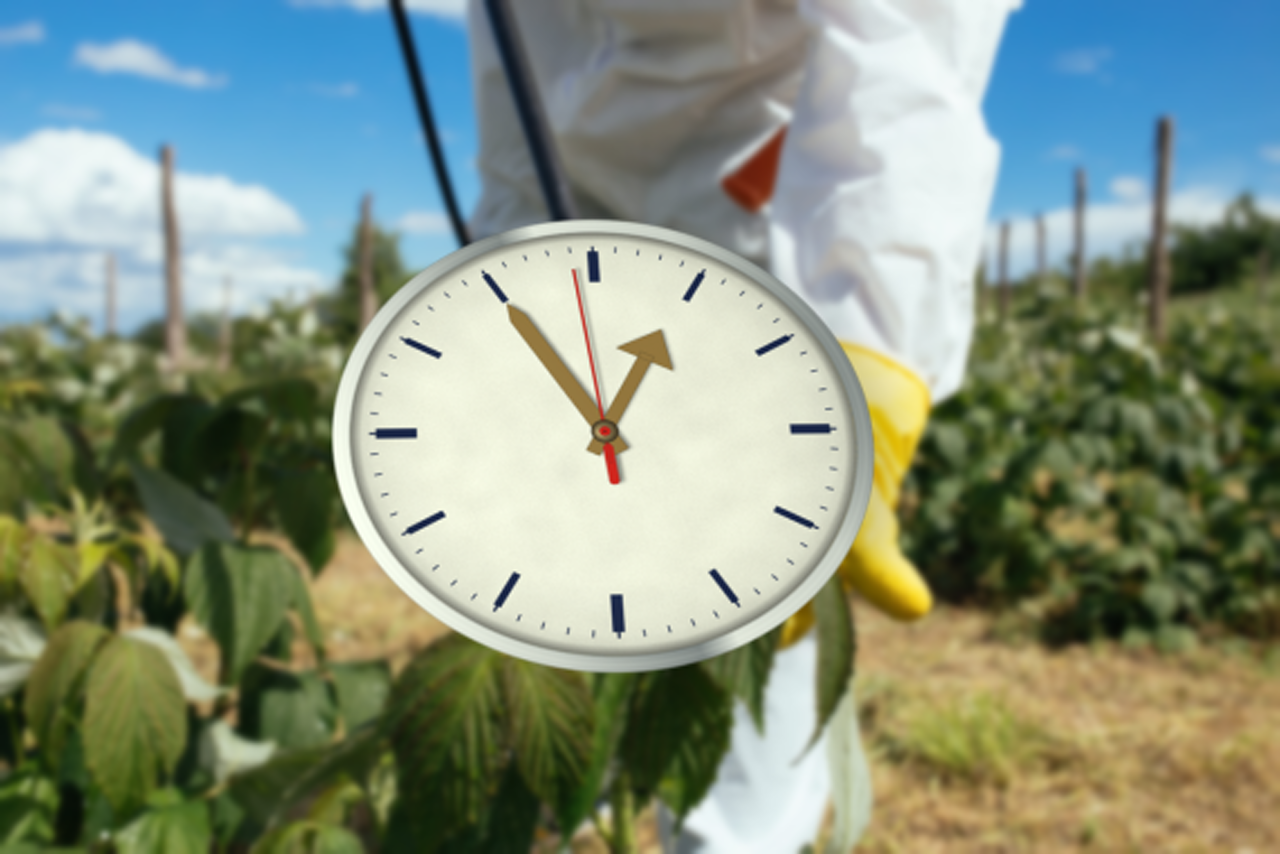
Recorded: 12 h 54 min 59 s
